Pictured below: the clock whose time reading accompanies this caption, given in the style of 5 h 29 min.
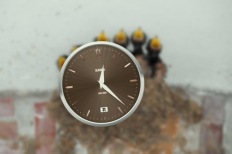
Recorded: 12 h 23 min
